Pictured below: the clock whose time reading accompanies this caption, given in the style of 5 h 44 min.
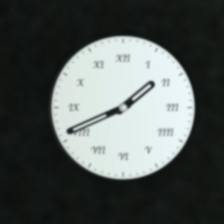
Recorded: 1 h 41 min
